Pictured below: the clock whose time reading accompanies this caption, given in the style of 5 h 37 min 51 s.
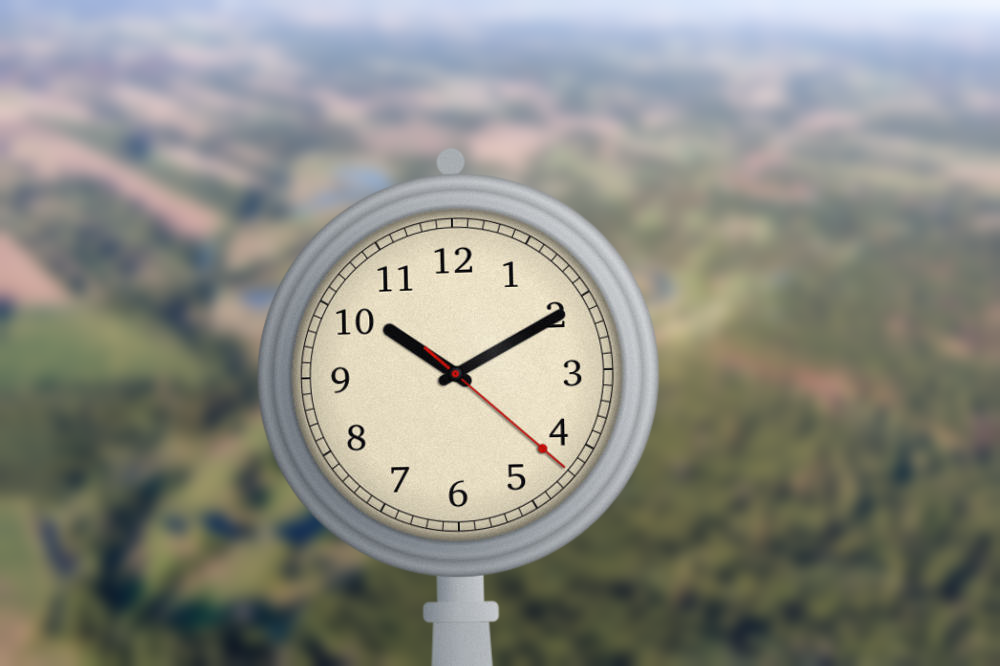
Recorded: 10 h 10 min 22 s
